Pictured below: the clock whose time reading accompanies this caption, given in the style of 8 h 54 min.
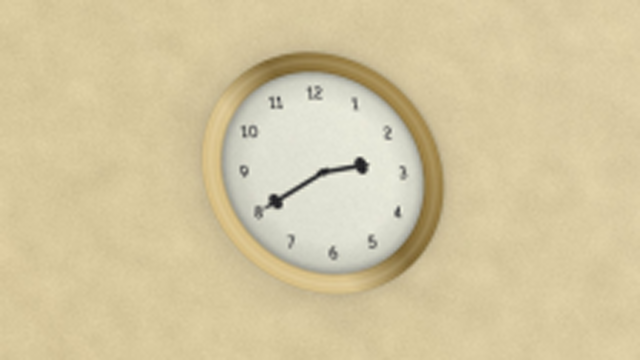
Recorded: 2 h 40 min
